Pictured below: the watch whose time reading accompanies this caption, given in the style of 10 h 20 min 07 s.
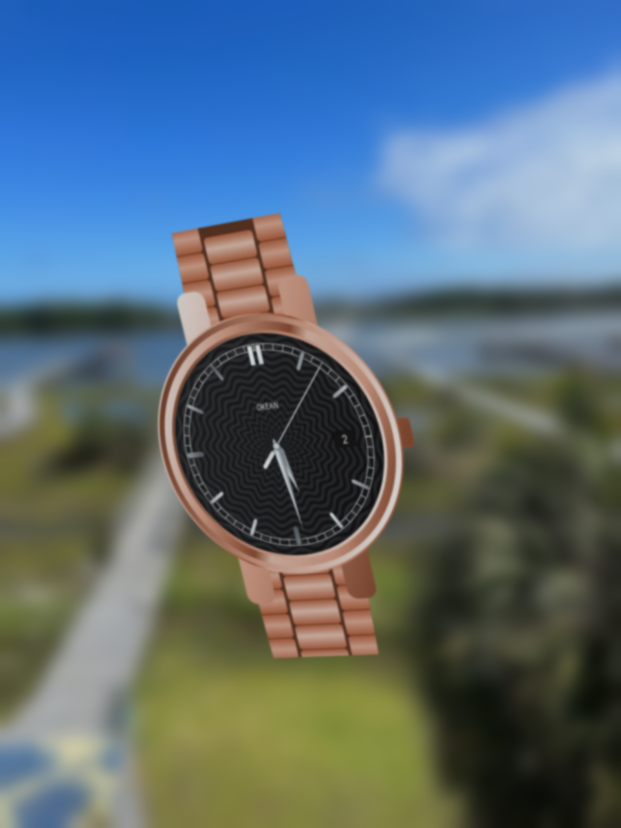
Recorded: 5 h 29 min 07 s
